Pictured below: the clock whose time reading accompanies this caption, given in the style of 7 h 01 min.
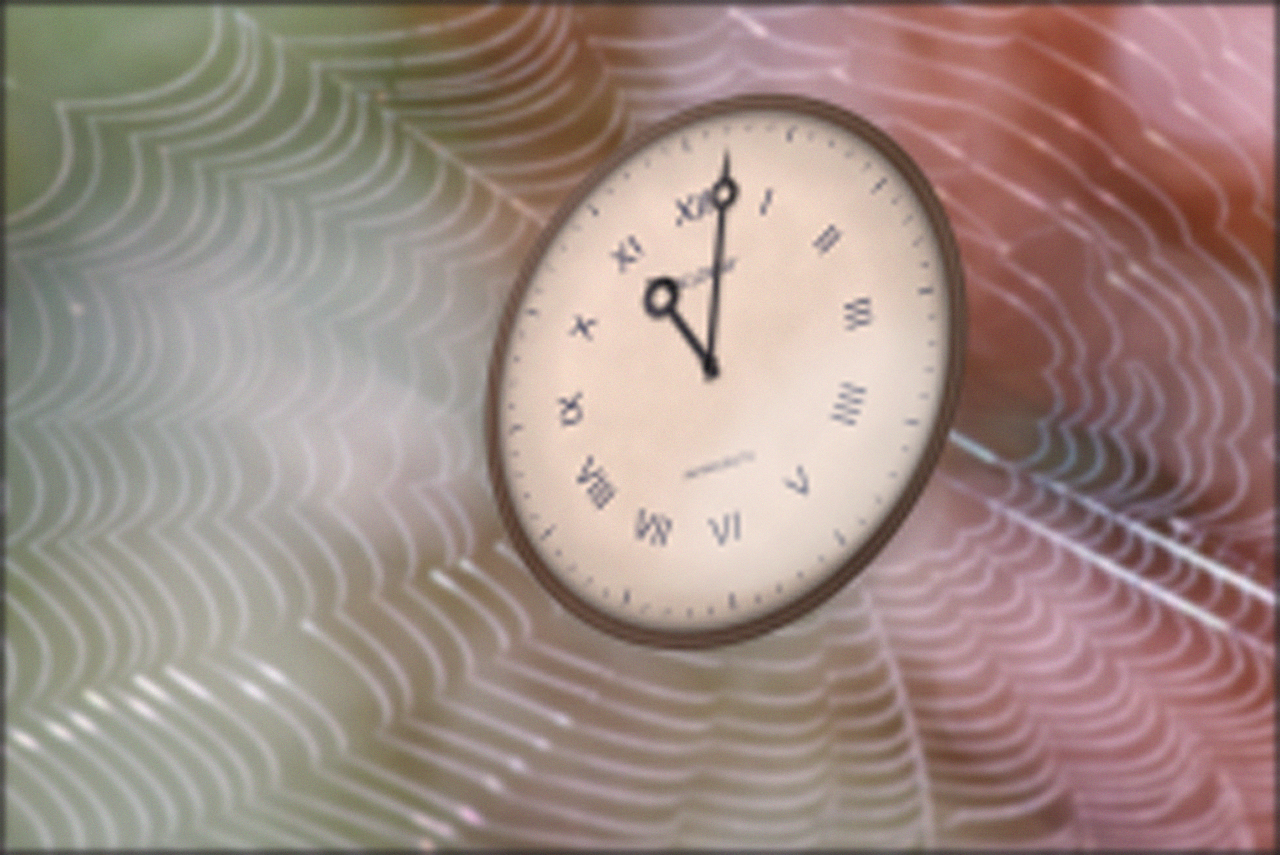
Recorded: 11 h 02 min
